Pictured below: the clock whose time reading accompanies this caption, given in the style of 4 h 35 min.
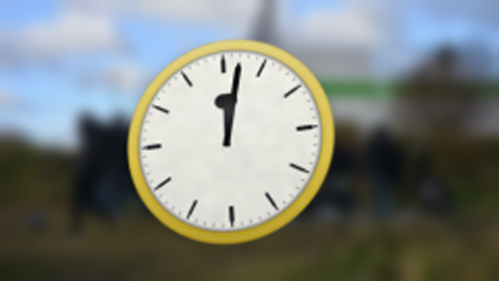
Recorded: 12 h 02 min
